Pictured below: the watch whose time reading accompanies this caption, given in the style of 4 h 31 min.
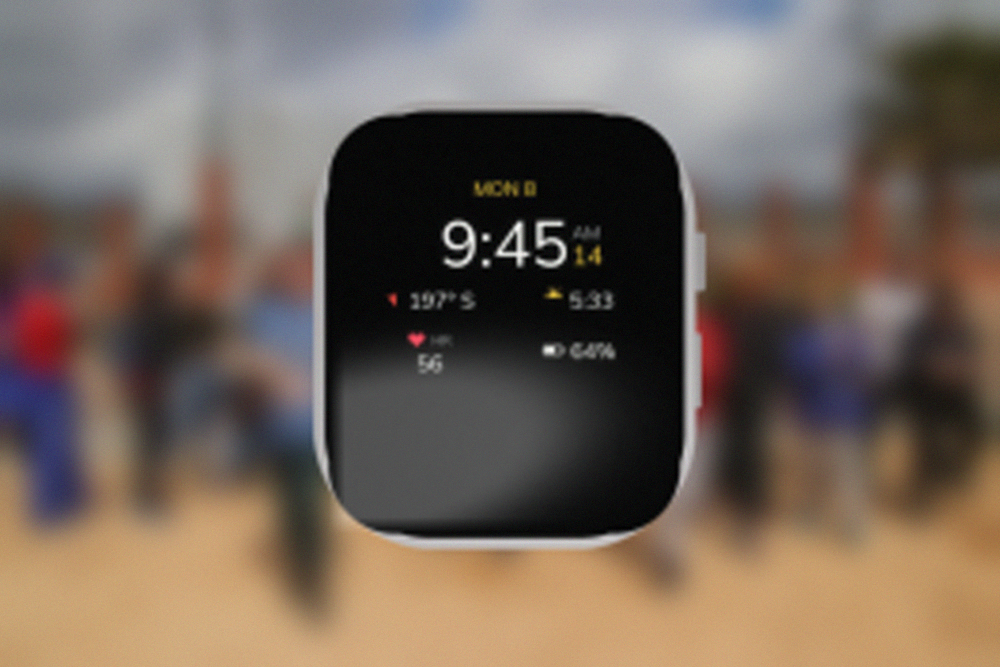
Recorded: 9 h 45 min
